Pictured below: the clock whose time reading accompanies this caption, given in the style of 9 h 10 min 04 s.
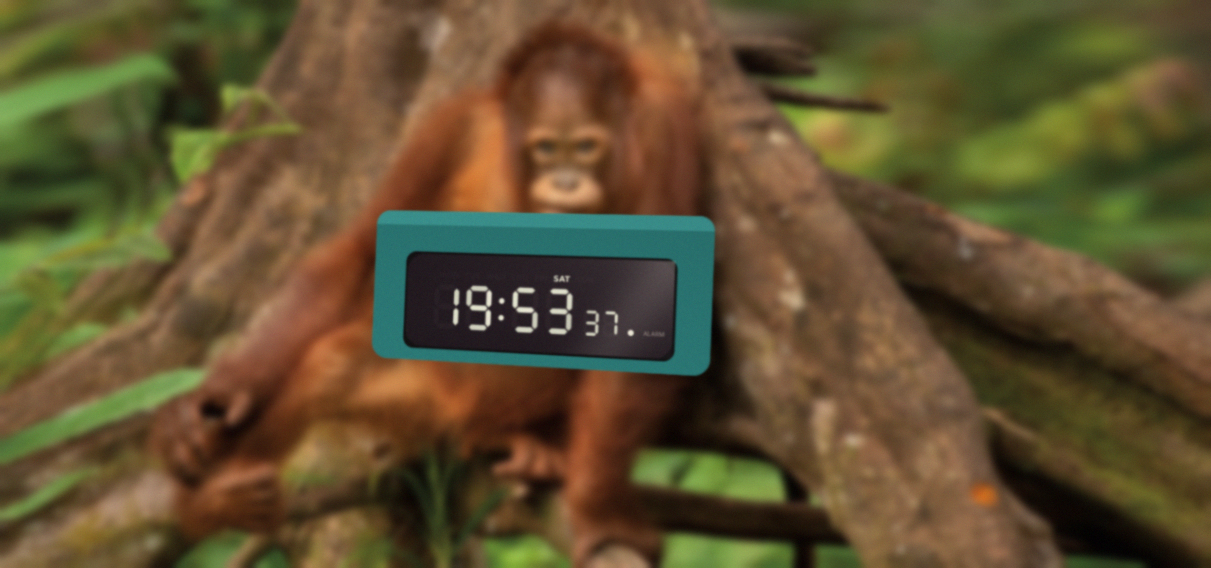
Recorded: 19 h 53 min 37 s
